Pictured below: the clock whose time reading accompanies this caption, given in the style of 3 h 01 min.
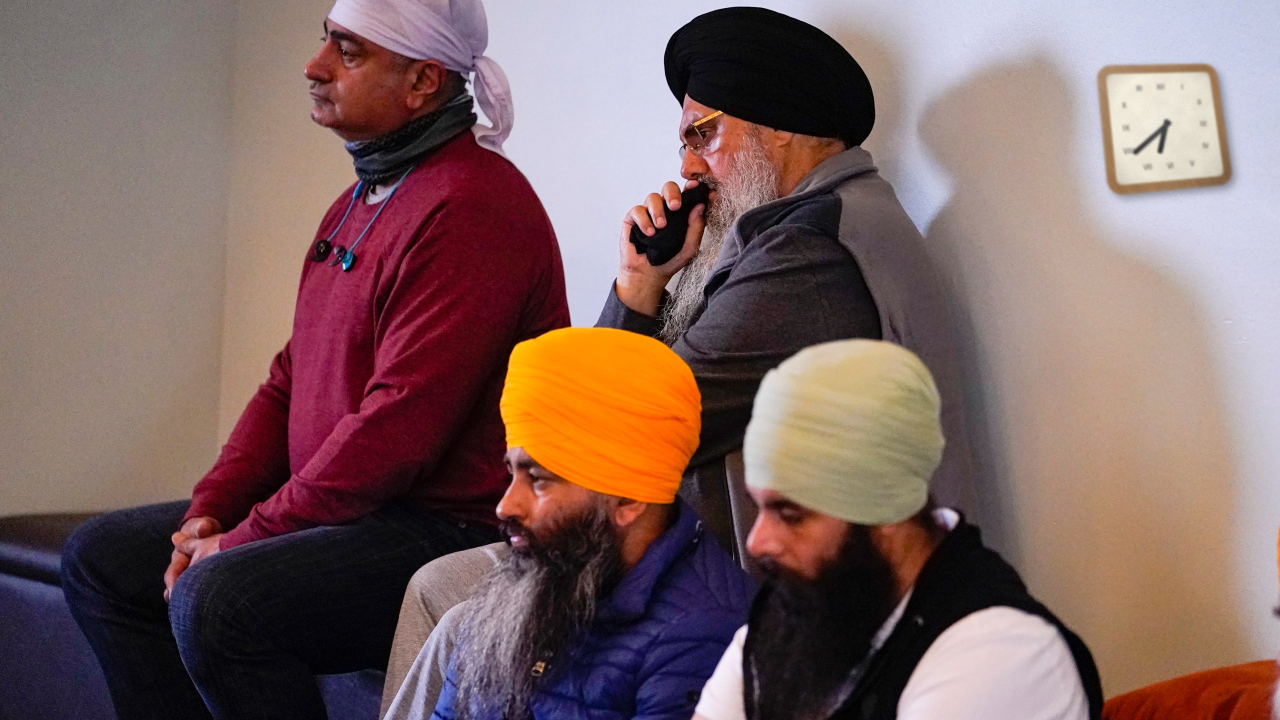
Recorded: 6 h 39 min
